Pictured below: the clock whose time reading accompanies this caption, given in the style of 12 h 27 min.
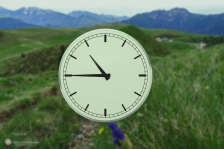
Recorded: 10 h 45 min
